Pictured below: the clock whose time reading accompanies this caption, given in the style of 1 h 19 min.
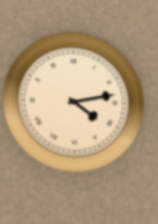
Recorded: 4 h 13 min
